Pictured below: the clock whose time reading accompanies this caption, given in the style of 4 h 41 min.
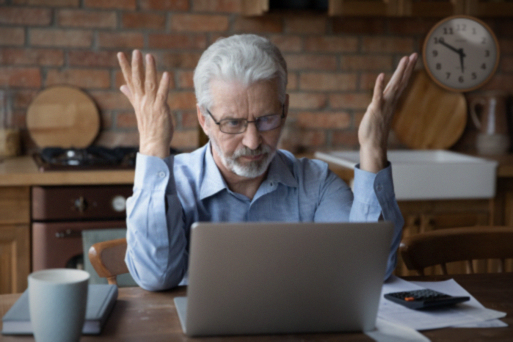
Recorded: 5 h 50 min
